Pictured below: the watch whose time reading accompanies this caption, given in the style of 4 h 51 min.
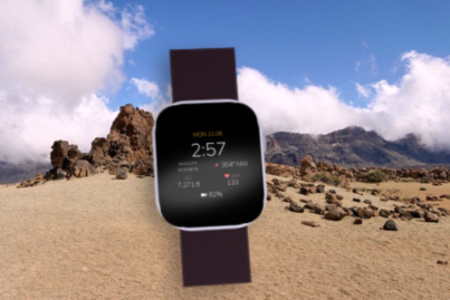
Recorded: 2 h 57 min
